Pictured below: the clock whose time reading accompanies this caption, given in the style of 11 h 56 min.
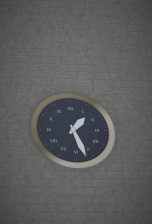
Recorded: 1 h 27 min
